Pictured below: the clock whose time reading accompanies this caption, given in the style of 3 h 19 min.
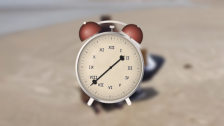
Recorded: 1 h 38 min
